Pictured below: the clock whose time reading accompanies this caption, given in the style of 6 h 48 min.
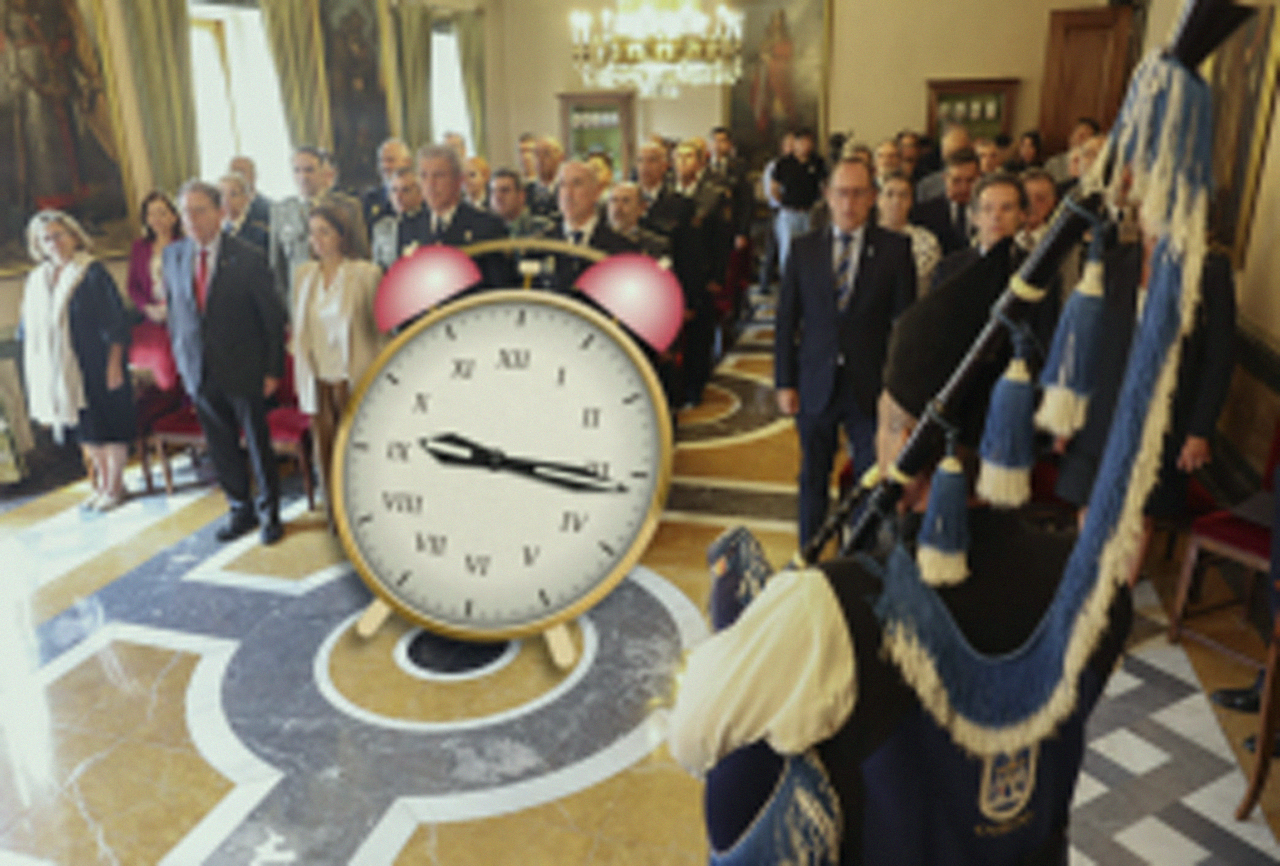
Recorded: 9 h 16 min
